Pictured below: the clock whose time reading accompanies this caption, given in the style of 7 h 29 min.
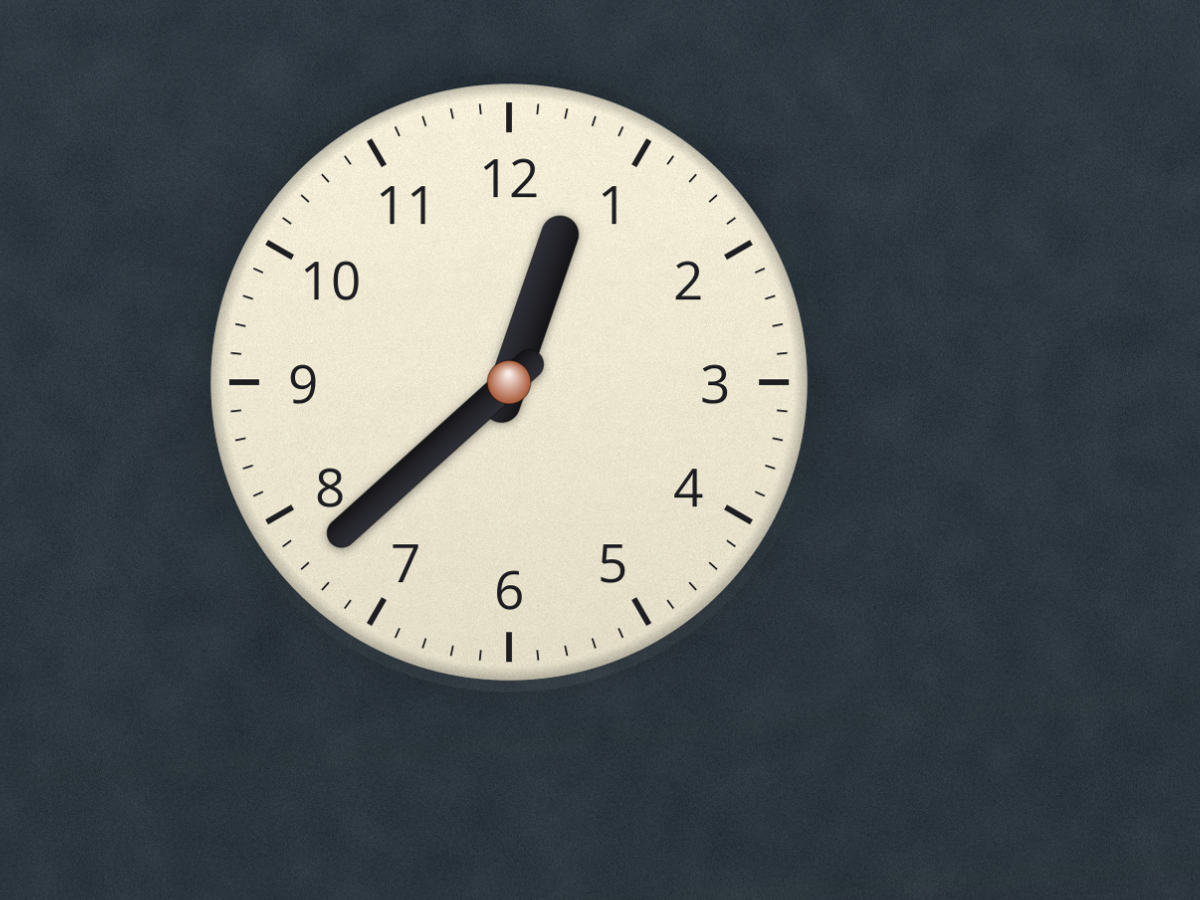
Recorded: 12 h 38 min
